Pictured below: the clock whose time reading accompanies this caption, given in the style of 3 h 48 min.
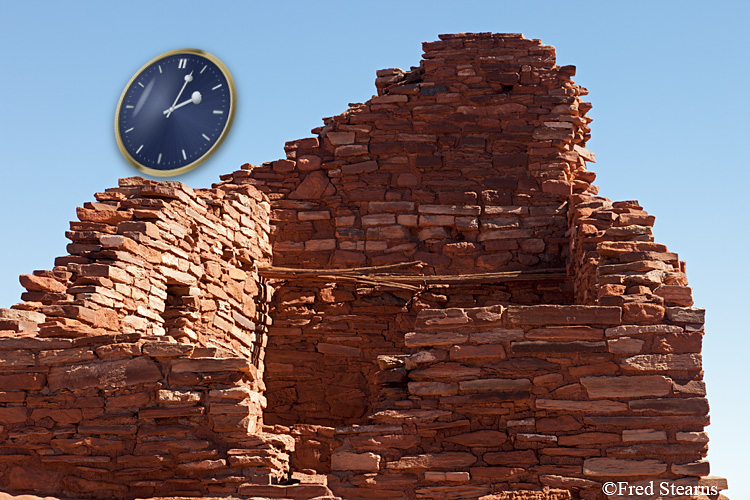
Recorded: 2 h 03 min
